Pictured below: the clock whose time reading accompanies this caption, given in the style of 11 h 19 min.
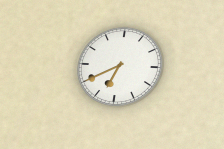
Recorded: 6 h 40 min
